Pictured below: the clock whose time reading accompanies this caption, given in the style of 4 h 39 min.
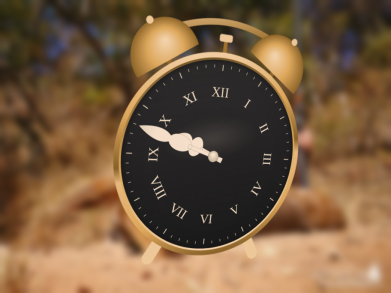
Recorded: 9 h 48 min
